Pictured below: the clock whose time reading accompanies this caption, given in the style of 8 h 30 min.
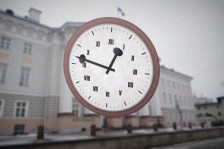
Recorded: 12 h 47 min
